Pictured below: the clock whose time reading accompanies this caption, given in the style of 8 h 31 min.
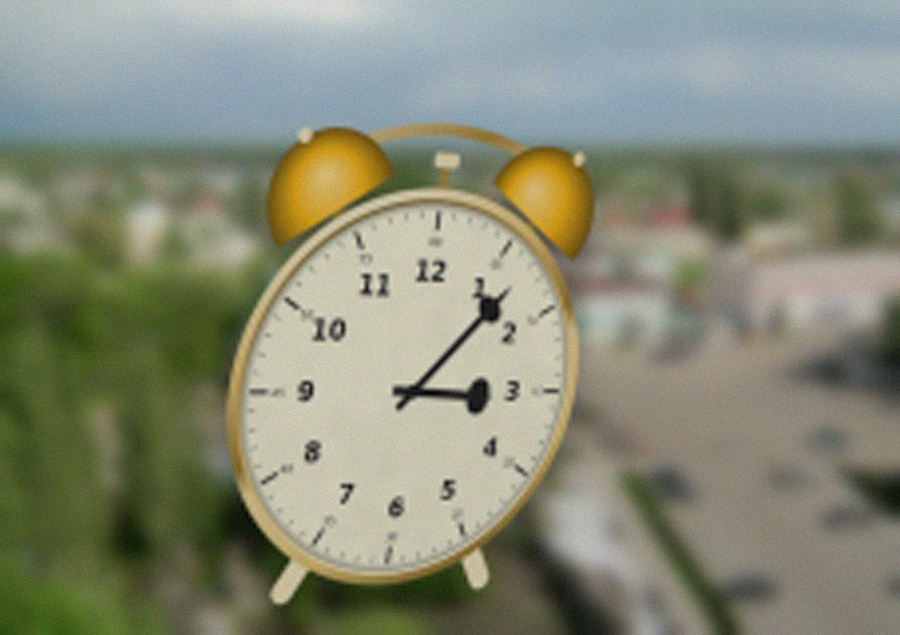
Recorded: 3 h 07 min
